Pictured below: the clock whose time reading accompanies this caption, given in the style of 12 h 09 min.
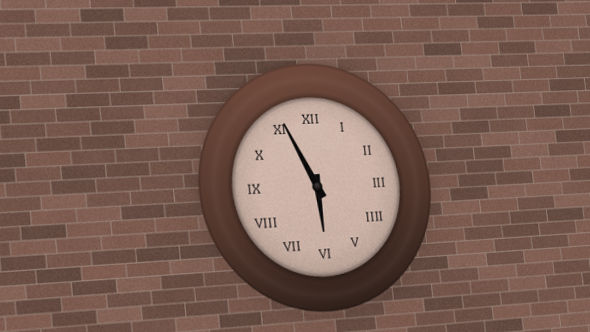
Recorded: 5 h 56 min
